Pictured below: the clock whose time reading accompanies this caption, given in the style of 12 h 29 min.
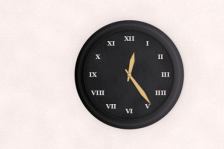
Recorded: 12 h 24 min
